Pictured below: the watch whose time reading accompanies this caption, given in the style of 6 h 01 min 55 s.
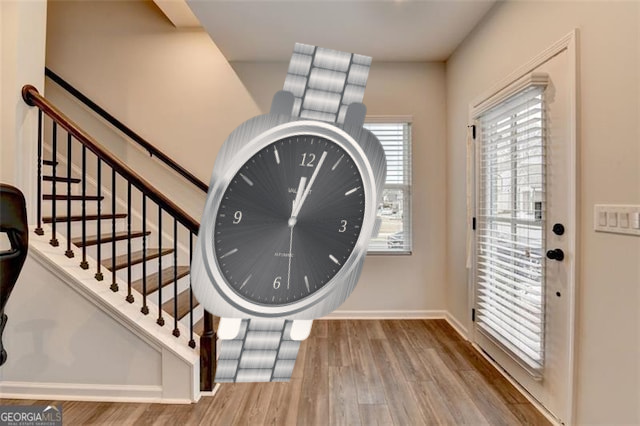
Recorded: 12 h 02 min 28 s
